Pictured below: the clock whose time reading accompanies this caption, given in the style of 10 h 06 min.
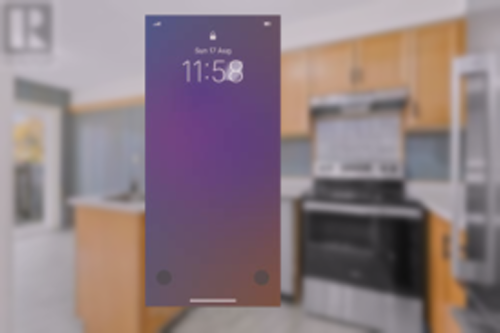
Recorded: 11 h 58 min
